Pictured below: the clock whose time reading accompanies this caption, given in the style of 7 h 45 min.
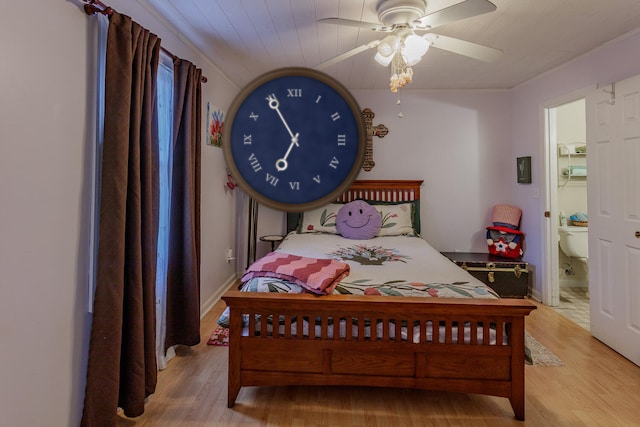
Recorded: 6 h 55 min
